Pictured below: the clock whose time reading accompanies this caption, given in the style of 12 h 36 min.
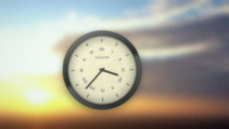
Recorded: 3 h 37 min
